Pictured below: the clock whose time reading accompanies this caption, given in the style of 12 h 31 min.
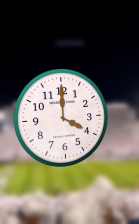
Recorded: 4 h 00 min
